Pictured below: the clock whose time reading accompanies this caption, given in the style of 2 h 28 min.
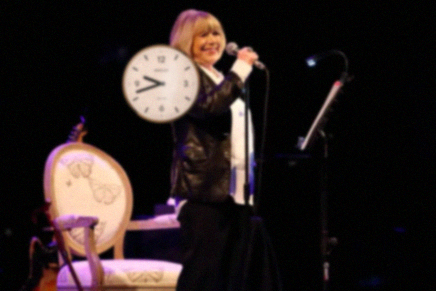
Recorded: 9 h 42 min
